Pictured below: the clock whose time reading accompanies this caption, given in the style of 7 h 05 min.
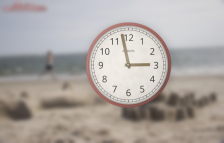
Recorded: 2 h 58 min
